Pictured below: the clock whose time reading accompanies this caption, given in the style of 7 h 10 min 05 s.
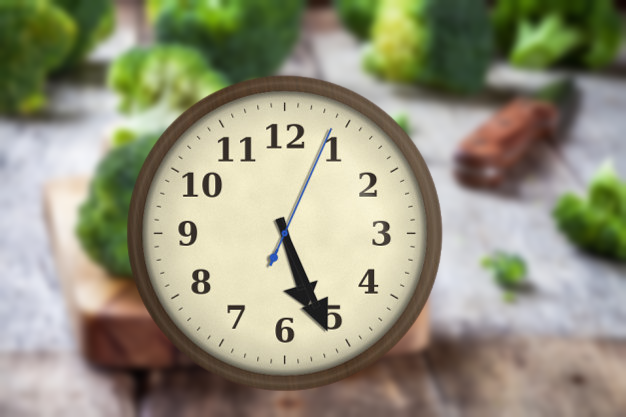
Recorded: 5 h 26 min 04 s
